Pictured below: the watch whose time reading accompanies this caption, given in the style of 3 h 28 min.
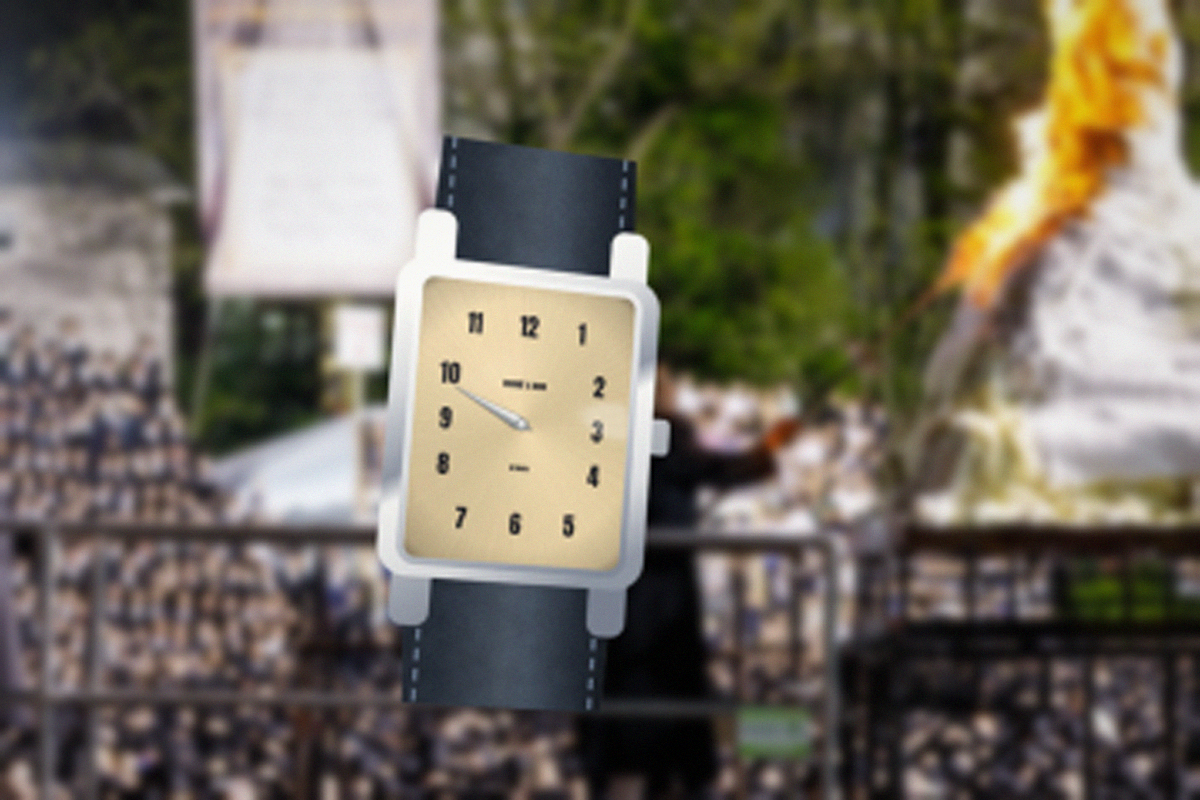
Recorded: 9 h 49 min
